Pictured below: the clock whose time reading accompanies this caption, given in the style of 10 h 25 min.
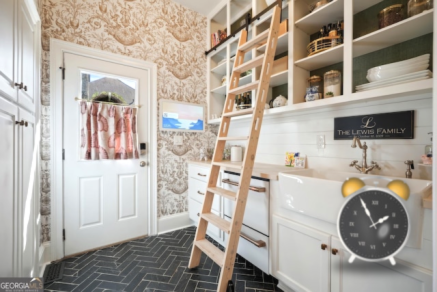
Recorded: 1 h 55 min
